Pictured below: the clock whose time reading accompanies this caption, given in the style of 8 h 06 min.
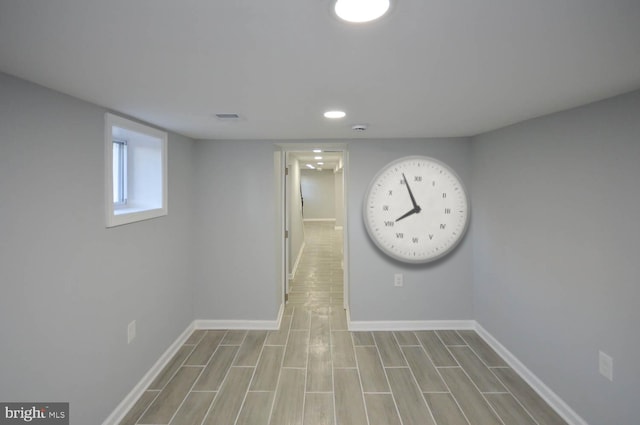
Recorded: 7 h 56 min
